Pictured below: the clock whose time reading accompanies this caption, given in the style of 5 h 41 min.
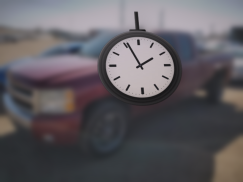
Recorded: 1 h 56 min
